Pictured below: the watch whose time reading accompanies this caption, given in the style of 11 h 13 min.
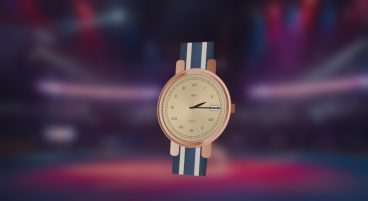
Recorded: 2 h 15 min
